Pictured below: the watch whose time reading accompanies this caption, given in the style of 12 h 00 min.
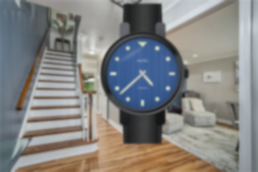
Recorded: 4 h 38 min
